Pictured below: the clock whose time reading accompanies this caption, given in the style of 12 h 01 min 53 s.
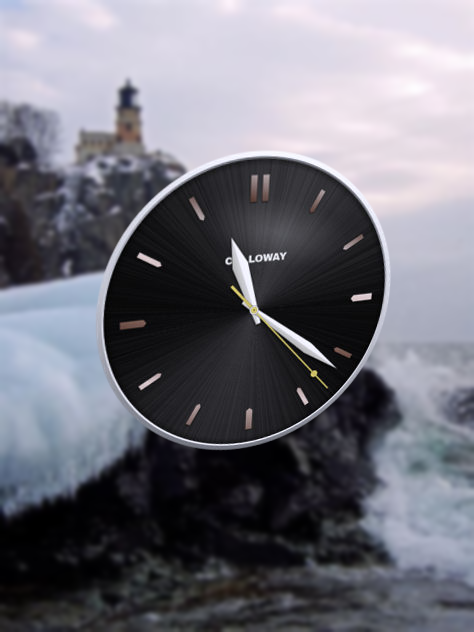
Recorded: 11 h 21 min 23 s
